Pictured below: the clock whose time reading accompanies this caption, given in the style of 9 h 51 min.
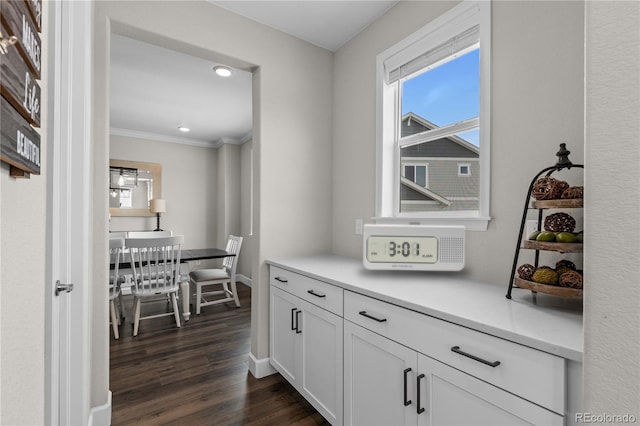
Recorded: 3 h 01 min
